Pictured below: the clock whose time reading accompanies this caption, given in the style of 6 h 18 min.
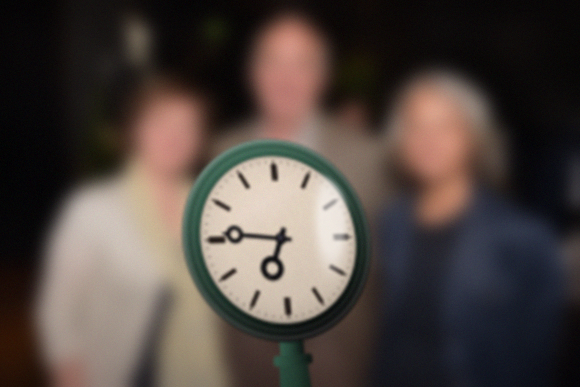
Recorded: 6 h 46 min
